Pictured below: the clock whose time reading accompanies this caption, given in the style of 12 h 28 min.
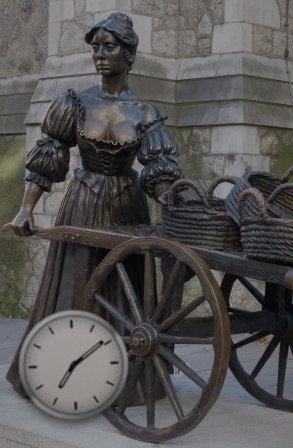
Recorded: 7 h 09 min
